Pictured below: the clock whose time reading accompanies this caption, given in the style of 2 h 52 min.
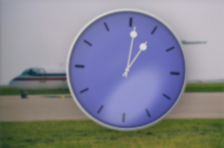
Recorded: 1 h 01 min
